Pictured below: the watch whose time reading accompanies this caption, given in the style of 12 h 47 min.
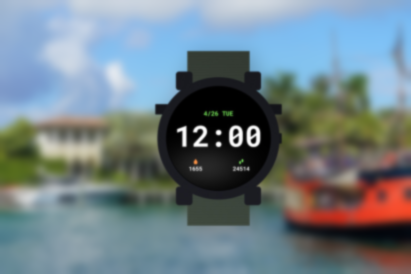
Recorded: 12 h 00 min
